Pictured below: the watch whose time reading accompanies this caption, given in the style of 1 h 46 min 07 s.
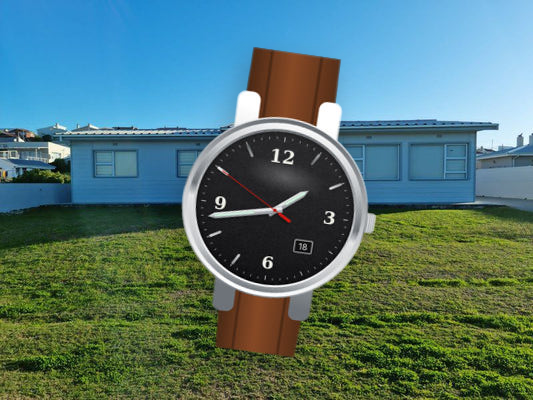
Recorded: 1 h 42 min 50 s
